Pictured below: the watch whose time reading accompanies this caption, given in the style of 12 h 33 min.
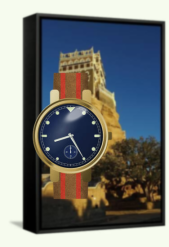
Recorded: 8 h 25 min
